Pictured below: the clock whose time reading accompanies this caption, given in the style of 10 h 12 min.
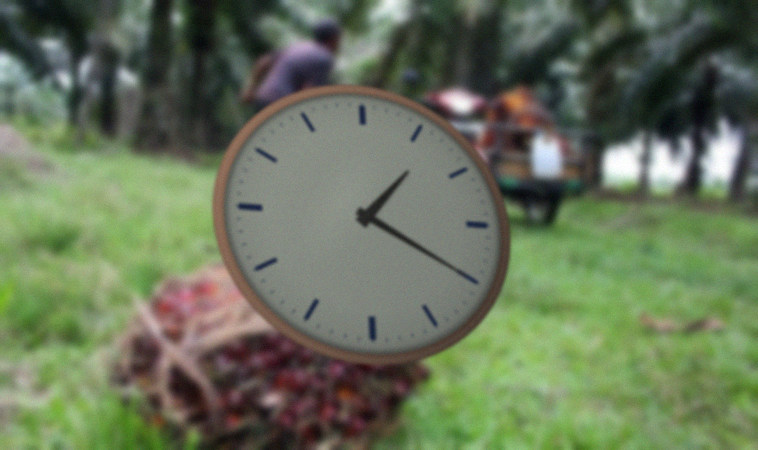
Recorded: 1 h 20 min
